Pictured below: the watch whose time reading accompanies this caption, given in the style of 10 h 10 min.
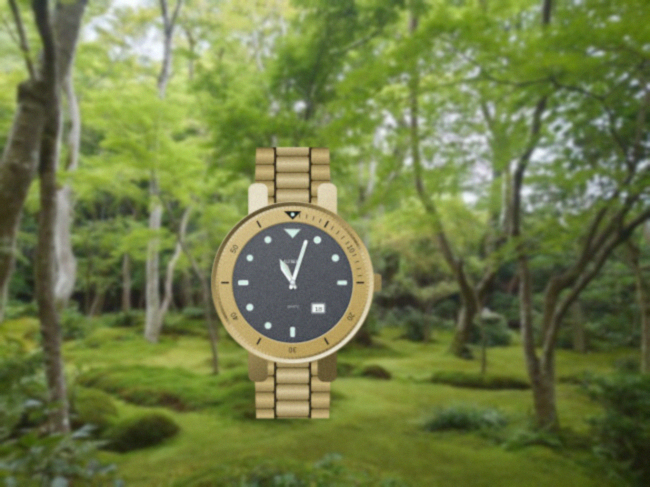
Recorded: 11 h 03 min
